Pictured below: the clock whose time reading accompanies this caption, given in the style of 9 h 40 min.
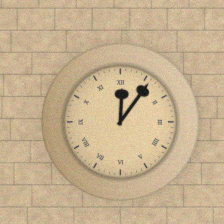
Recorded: 12 h 06 min
